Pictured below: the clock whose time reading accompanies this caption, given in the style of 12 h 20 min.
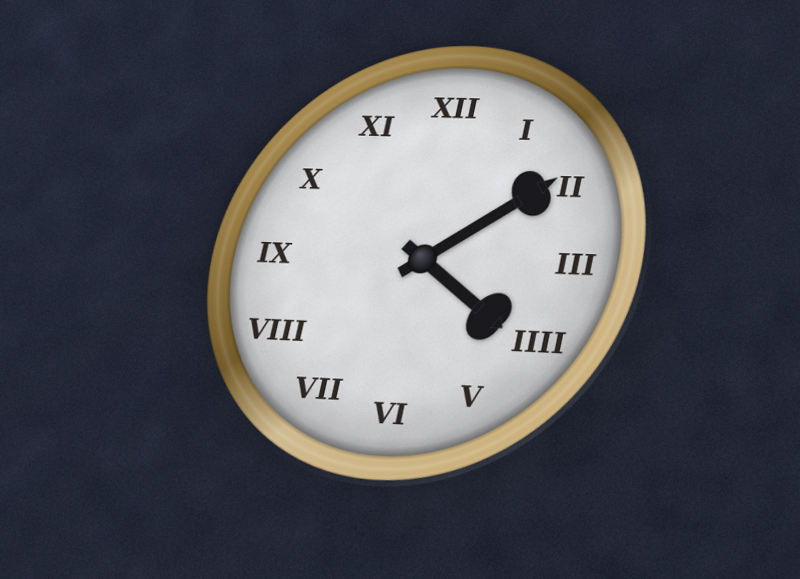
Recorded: 4 h 09 min
